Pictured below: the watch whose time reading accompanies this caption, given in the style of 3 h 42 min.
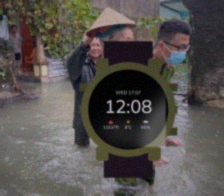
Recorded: 12 h 08 min
